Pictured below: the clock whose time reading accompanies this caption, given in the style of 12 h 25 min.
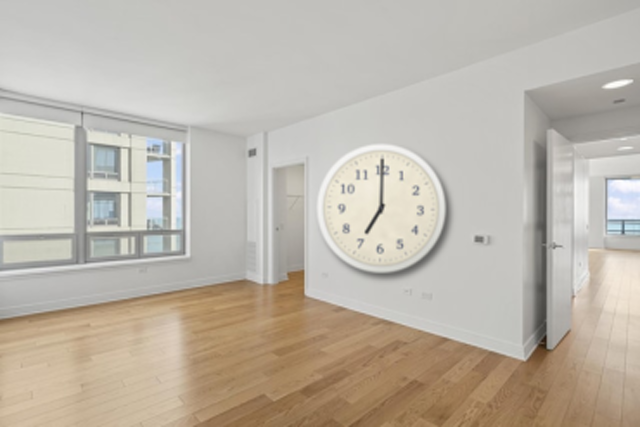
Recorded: 7 h 00 min
